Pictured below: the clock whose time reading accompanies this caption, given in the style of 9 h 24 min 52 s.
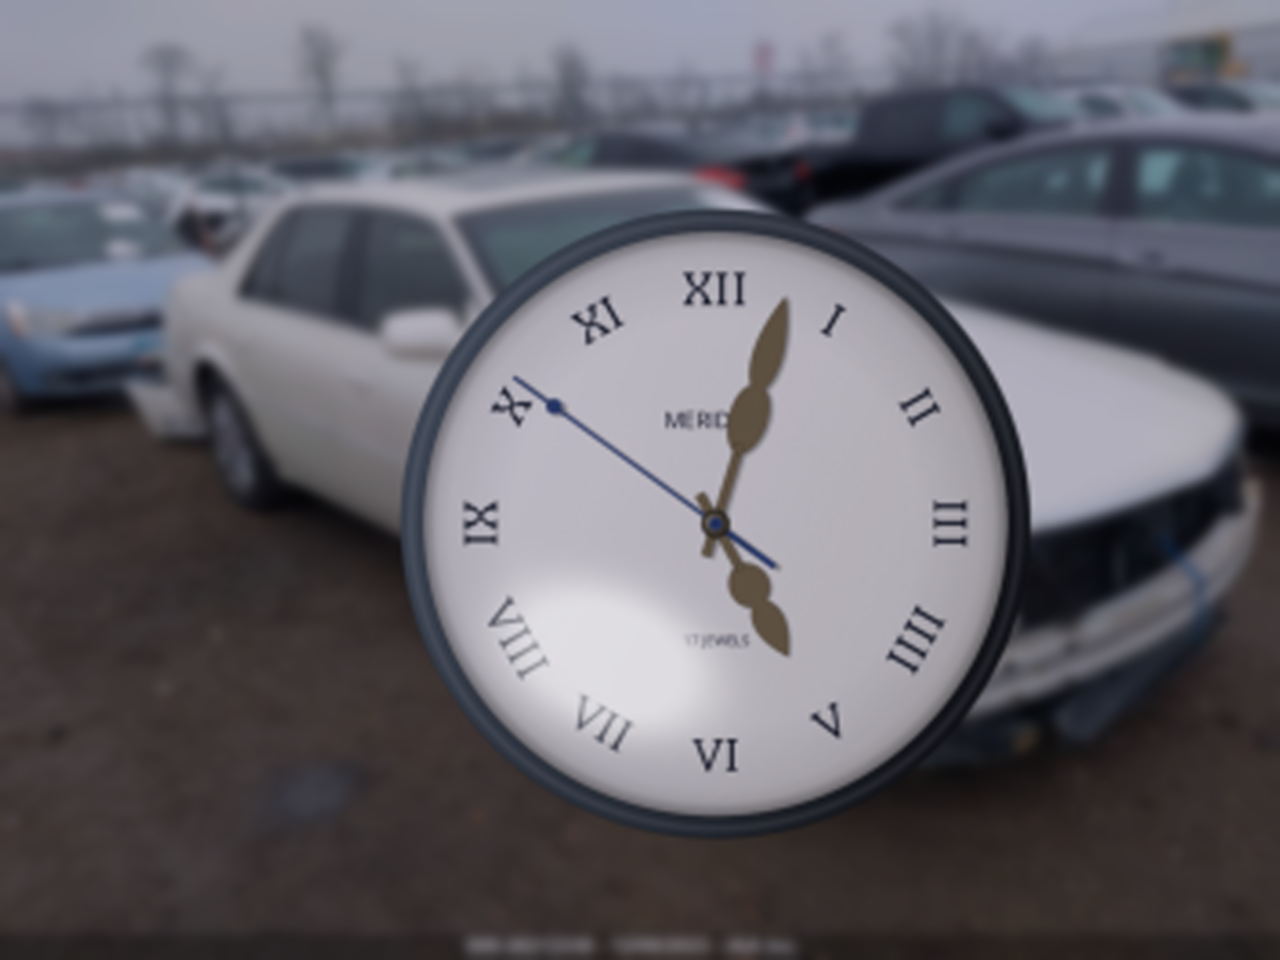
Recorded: 5 h 02 min 51 s
